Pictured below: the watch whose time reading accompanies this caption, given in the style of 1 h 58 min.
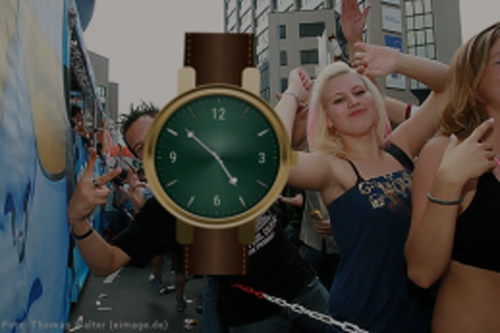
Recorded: 4 h 52 min
